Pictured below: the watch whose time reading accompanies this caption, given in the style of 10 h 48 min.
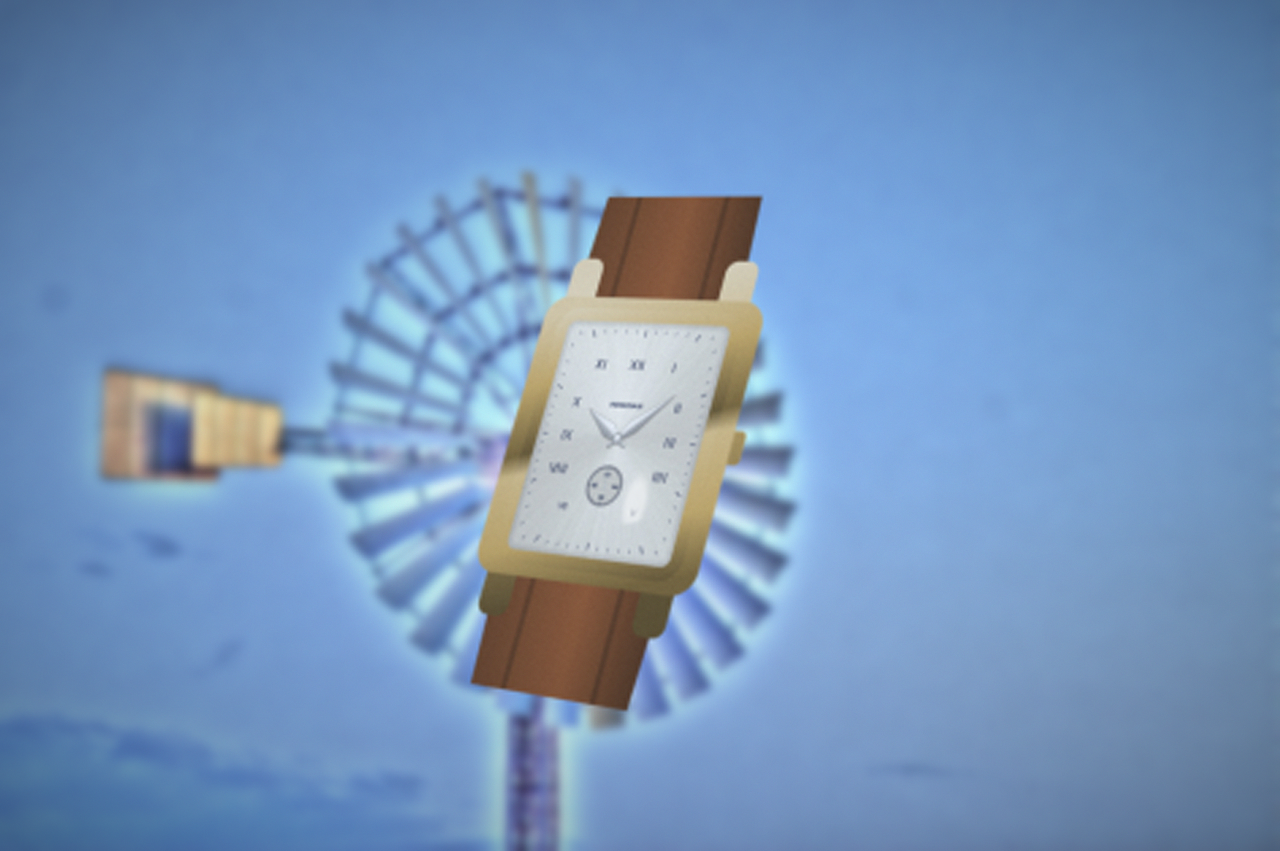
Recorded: 10 h 08 min
